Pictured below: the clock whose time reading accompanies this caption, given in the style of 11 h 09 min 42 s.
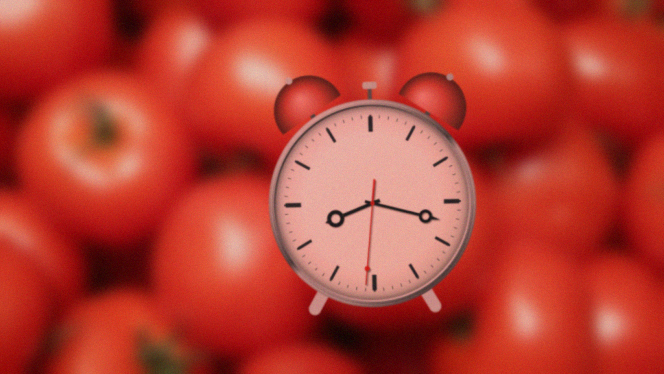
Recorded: 8 h 17 min 31 s
